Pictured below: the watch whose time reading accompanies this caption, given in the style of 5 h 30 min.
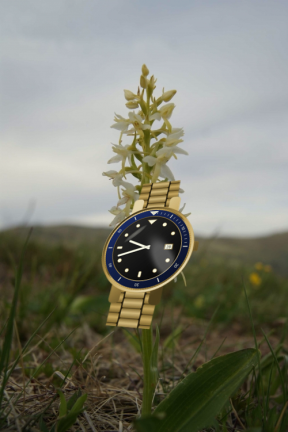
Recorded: 9 h 42 min
